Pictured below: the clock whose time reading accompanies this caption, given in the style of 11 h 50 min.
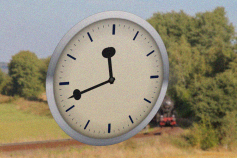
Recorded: 11 h 42 min
